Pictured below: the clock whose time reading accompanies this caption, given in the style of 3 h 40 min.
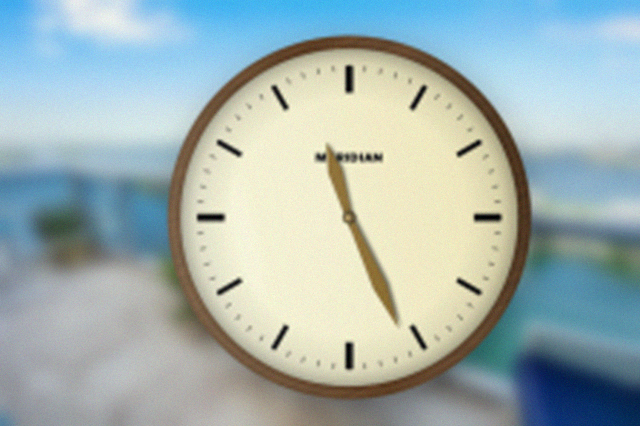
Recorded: 11 h 26 min
